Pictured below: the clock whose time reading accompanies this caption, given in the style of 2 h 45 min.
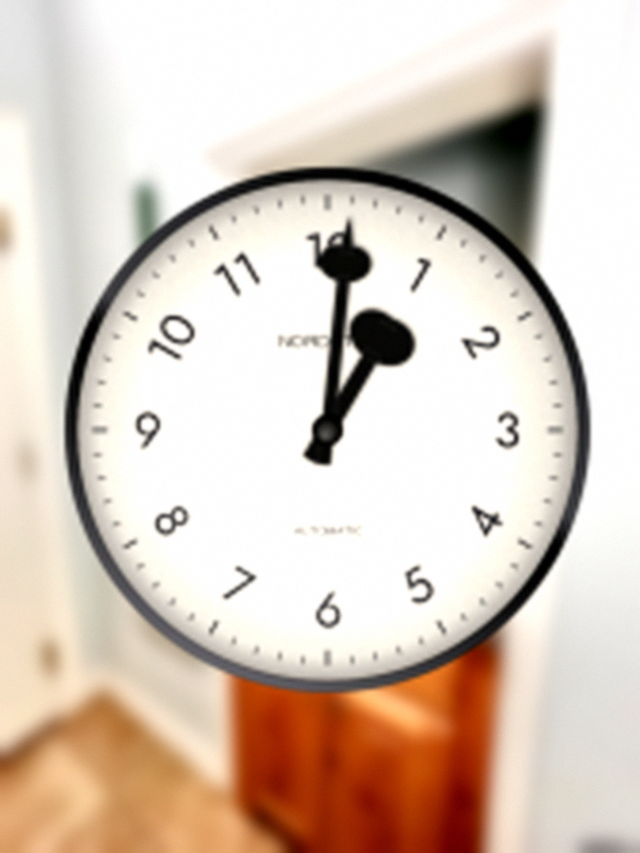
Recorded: 1 h 01 min
